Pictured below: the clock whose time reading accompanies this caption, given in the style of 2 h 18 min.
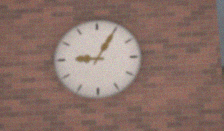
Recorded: 9 h 05 min
